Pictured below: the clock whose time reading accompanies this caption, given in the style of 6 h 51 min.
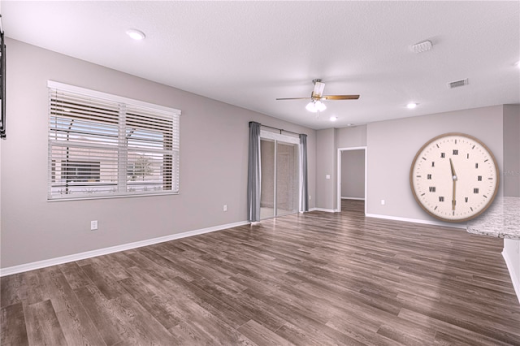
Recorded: 11 h 30 min
